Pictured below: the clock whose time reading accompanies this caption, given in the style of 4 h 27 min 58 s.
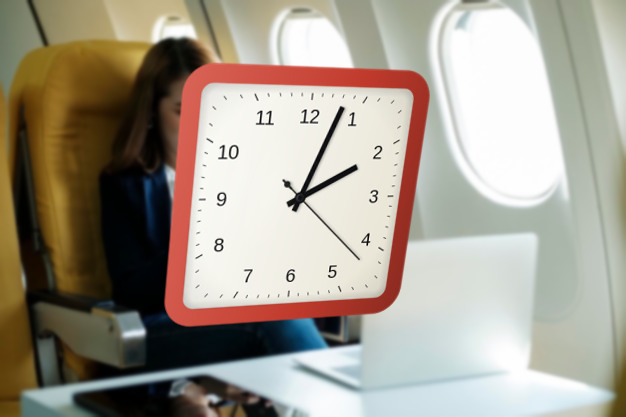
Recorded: 2 h 03 min 22 s
